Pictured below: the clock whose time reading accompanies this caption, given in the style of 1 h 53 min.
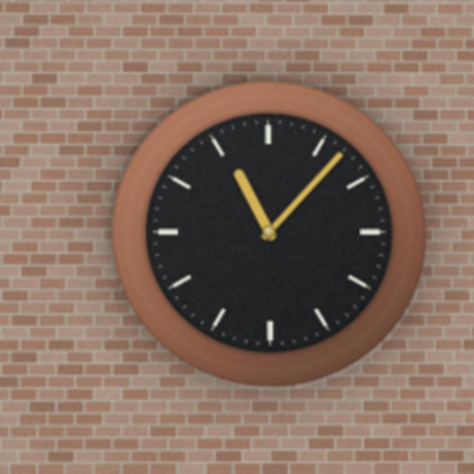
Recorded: 11 h 07 min
